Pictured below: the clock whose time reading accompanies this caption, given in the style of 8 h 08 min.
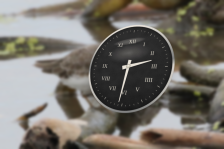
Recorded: 2 h 31 min
